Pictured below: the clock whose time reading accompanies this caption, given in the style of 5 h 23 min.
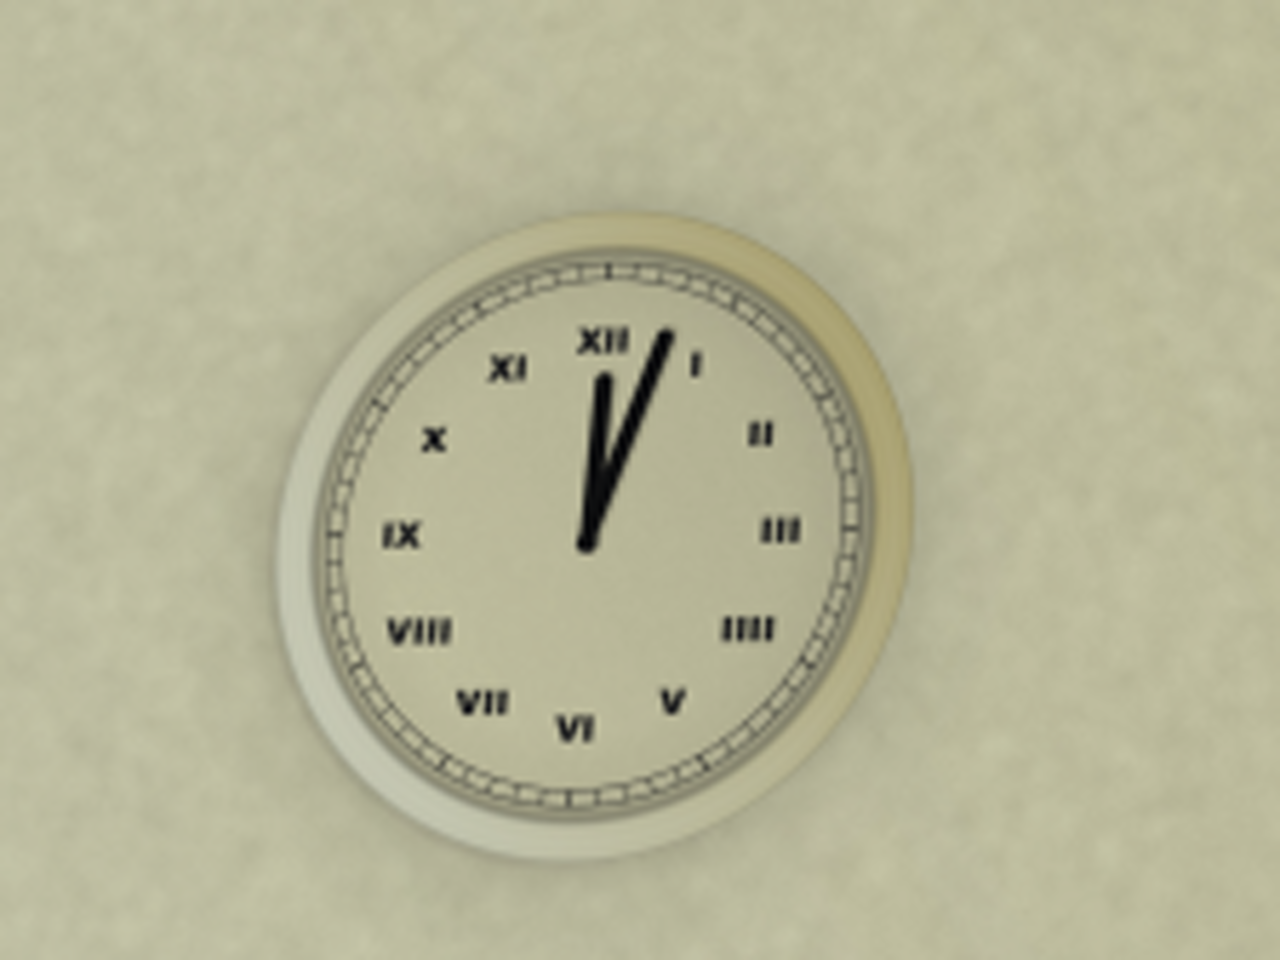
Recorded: 12 h 03 min
